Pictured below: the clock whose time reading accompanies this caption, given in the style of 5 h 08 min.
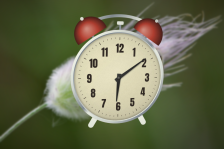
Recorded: 6 h 09 min
